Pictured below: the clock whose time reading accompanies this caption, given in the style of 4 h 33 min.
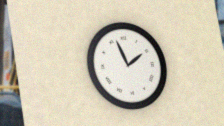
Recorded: 1 h 57 min
